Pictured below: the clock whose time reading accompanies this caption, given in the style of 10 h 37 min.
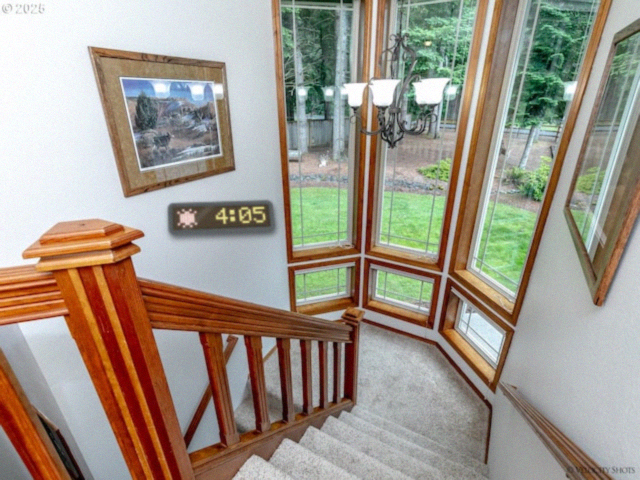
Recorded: 4 h 05 min
